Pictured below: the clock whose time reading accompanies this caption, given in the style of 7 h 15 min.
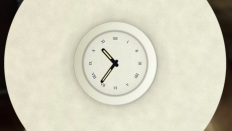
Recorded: 10 h 36 min
